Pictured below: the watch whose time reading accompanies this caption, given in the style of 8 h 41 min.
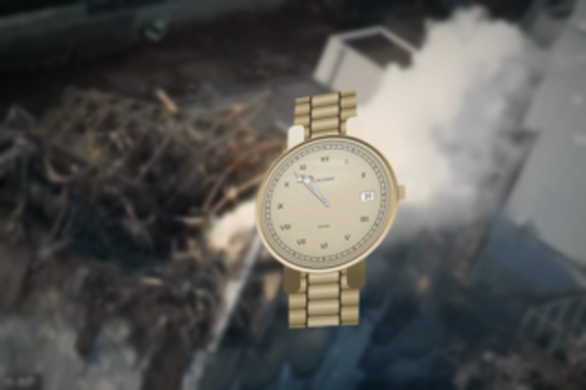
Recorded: 10 h 53 min
